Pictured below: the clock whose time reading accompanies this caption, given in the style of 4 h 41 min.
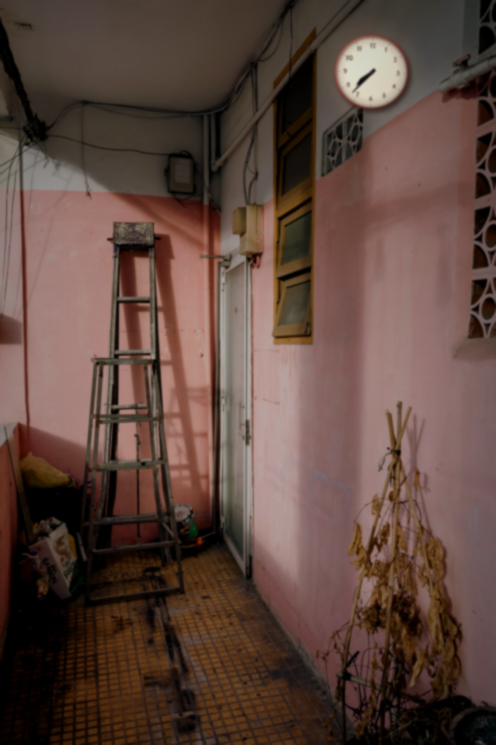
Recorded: 7 h 37 min
